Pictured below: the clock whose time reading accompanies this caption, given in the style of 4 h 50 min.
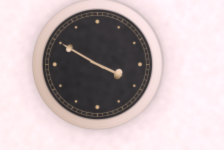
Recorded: 3 h 50 min
